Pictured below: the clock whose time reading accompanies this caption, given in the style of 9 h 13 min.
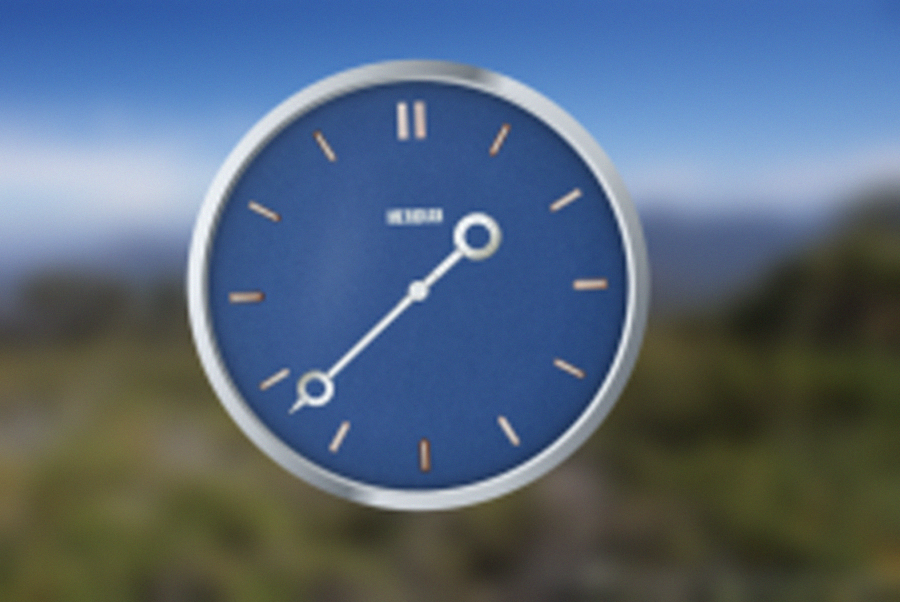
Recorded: 1 h 38 min
